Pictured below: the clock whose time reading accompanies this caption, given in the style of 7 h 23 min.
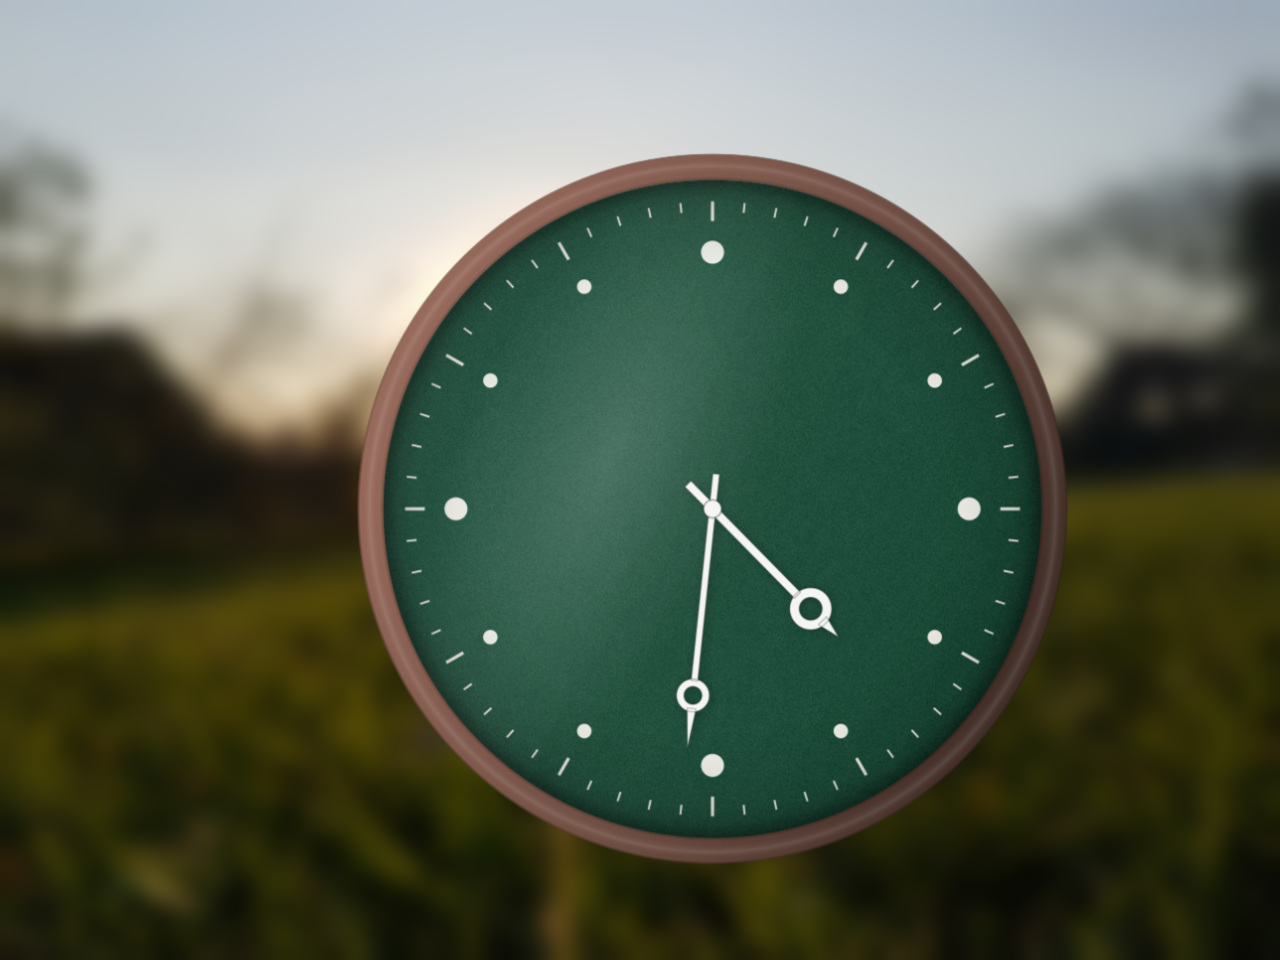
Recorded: 4 h 31 min
